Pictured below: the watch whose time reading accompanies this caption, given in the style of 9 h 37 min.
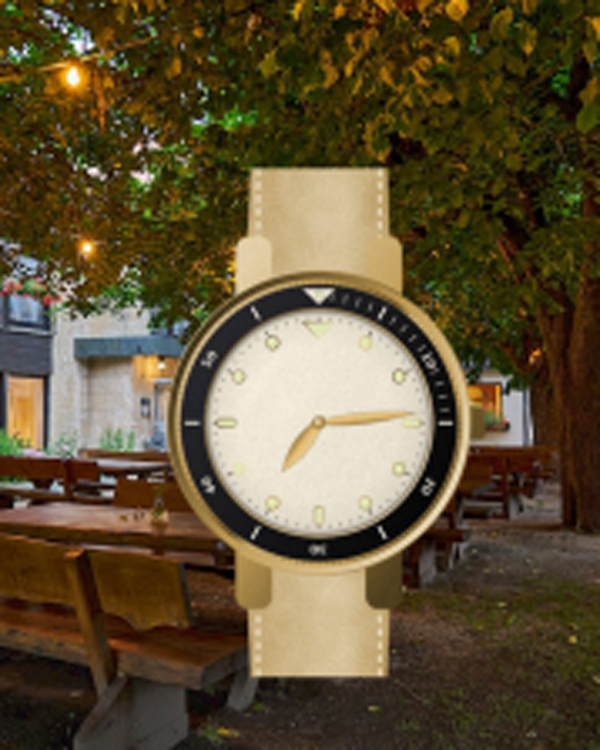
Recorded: 7 h 14 min
